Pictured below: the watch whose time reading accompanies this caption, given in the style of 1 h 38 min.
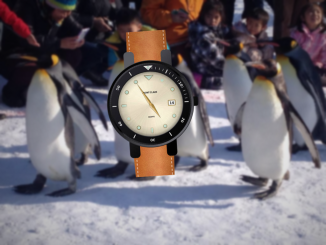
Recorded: 4 h 55 min
